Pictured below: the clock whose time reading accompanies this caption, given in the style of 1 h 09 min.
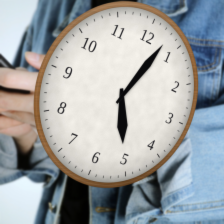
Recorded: 5 h 03 min
